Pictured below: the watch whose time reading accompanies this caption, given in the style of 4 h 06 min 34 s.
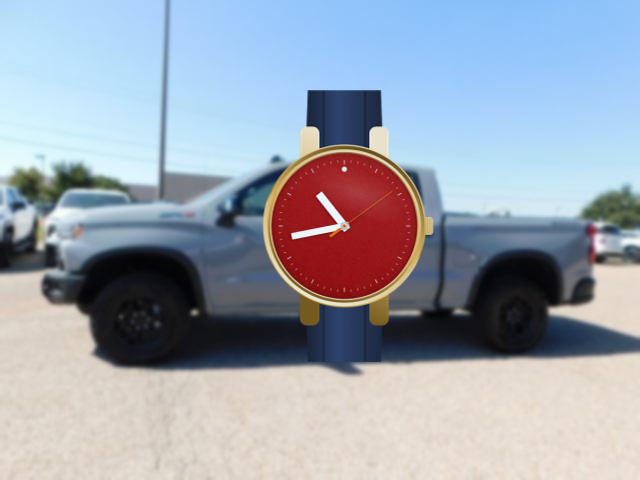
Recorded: 10 h 43 min 09 s
